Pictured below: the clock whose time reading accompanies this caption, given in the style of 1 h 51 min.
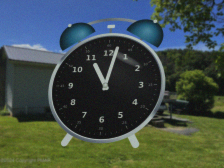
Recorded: 11 h 02 min
